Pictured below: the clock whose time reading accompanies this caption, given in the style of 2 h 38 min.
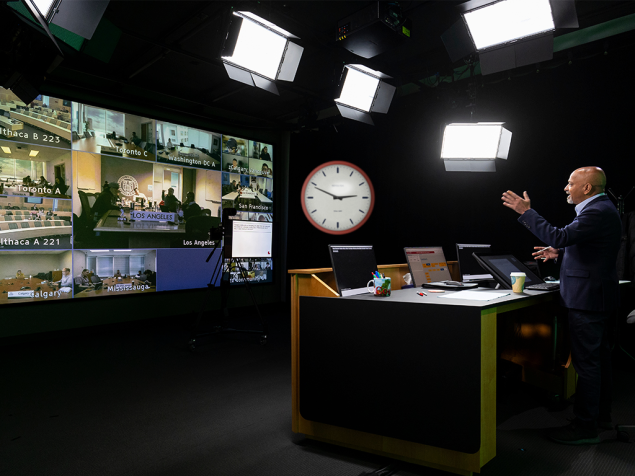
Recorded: 2 h 49 min
